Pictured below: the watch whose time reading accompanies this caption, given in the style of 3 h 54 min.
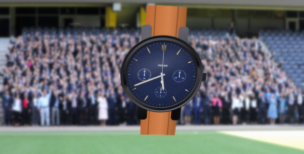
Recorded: 5 h 41 min
